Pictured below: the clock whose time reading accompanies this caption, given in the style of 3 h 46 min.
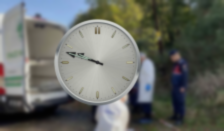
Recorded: 9 h 48 min
